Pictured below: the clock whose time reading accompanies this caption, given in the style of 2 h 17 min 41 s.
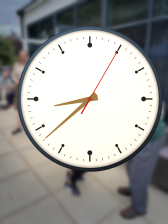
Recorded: 8 h 38 min 05 s
